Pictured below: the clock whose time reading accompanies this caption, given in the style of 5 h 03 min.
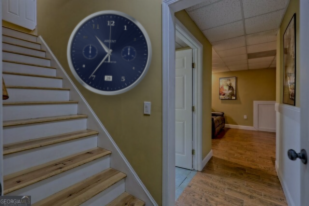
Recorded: 10 h 36 min
